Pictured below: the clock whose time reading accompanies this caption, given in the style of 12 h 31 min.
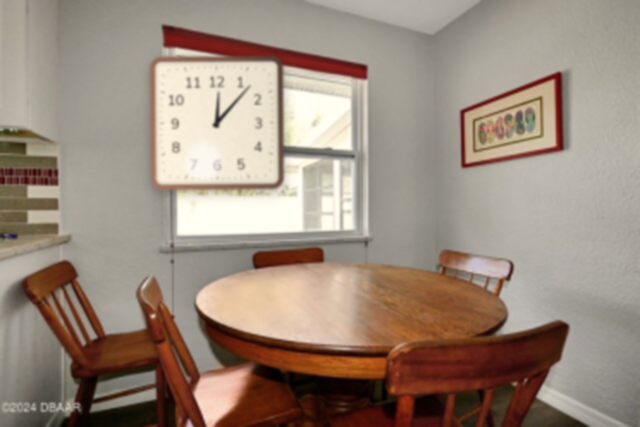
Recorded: 12 h 07 min
